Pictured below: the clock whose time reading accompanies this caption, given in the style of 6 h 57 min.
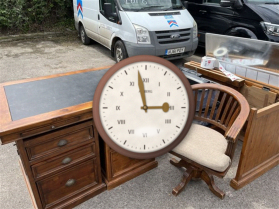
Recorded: 2 h 58 min
